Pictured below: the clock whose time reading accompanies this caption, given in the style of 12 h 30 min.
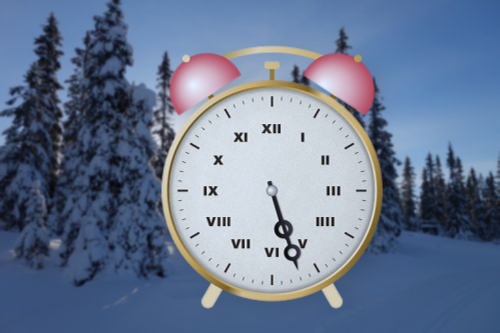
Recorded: 5 h 27 min
